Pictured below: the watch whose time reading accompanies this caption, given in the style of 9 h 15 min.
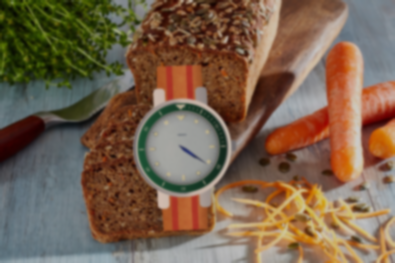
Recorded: 4 h 21 min
